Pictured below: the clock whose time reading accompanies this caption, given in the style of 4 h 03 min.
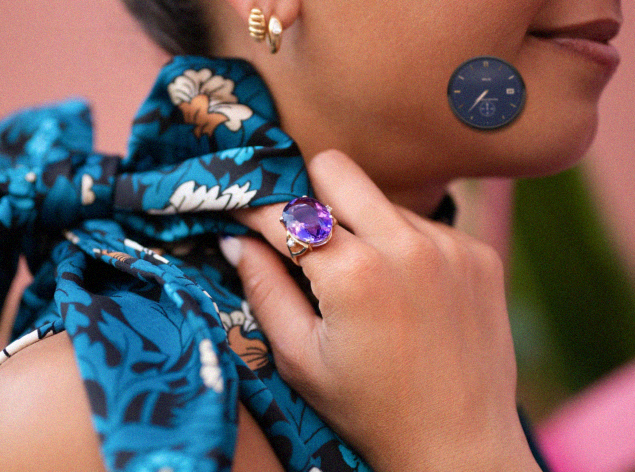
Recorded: 7 h 37 min
